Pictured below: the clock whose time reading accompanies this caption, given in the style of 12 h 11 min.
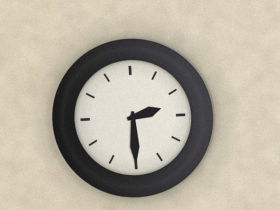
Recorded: 2 h 30 min
